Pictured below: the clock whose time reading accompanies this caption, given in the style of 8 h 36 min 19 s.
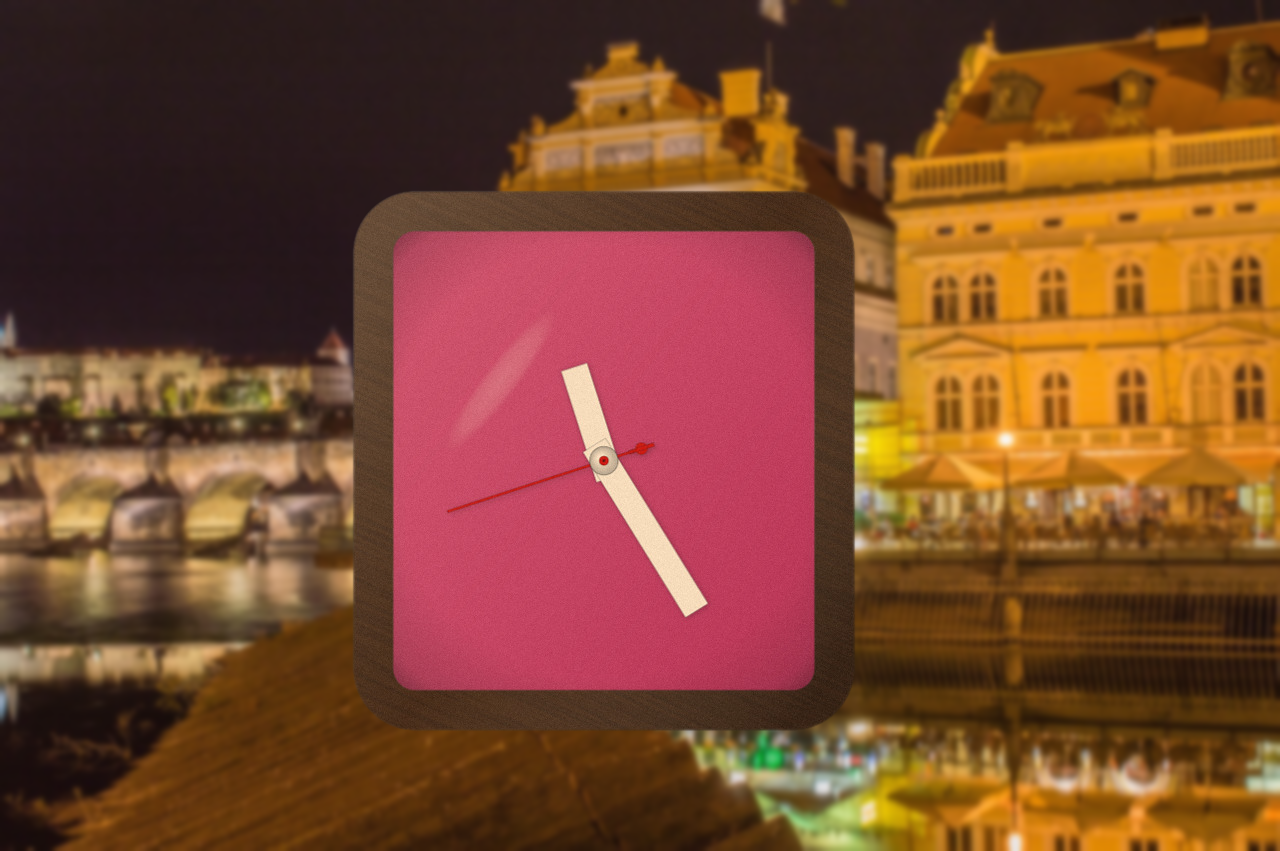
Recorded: 11 h 24 min 42 s
